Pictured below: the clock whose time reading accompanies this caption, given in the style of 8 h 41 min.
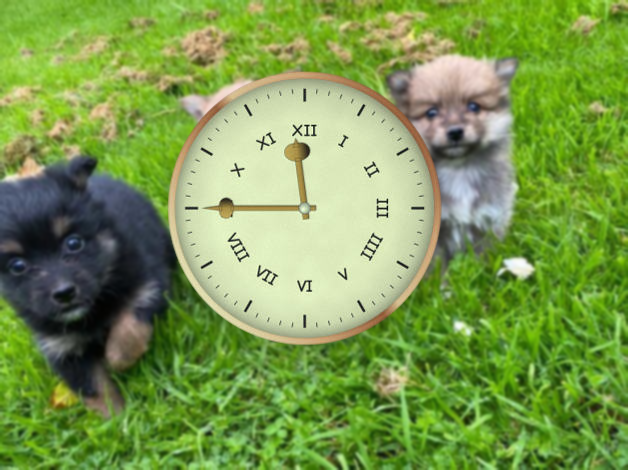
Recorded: 11 h 45 min
